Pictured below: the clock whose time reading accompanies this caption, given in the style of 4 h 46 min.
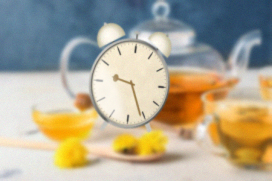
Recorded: 9 h 26 min
